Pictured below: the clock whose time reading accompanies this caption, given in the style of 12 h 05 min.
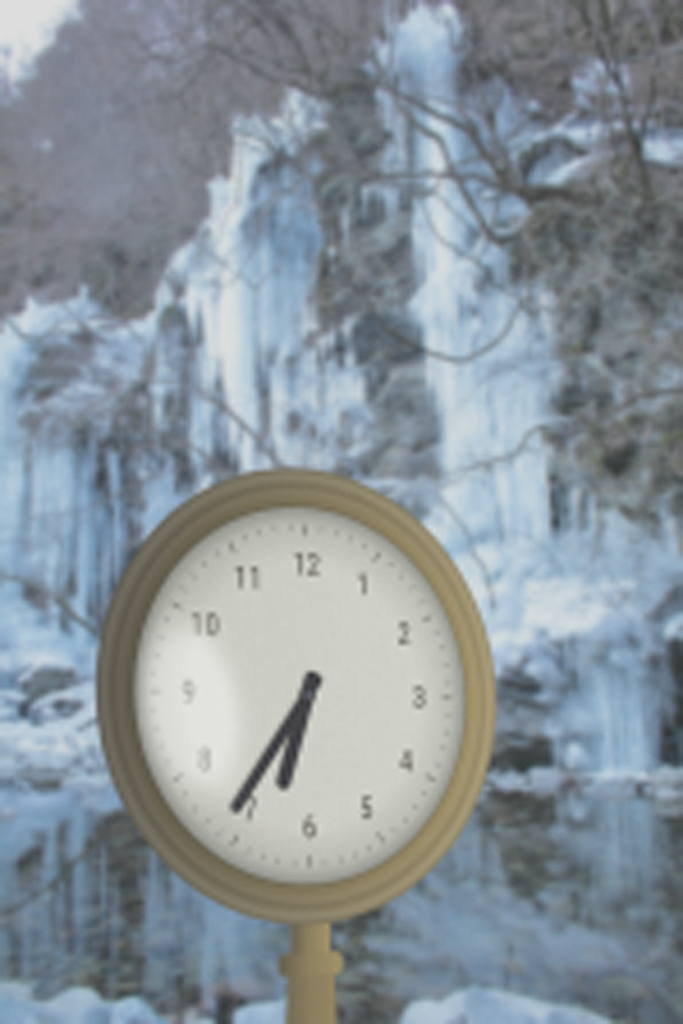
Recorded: 6 h 36 min
